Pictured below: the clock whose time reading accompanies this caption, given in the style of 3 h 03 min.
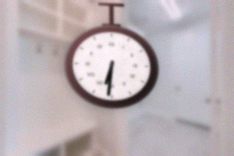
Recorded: 6 h 31 min
